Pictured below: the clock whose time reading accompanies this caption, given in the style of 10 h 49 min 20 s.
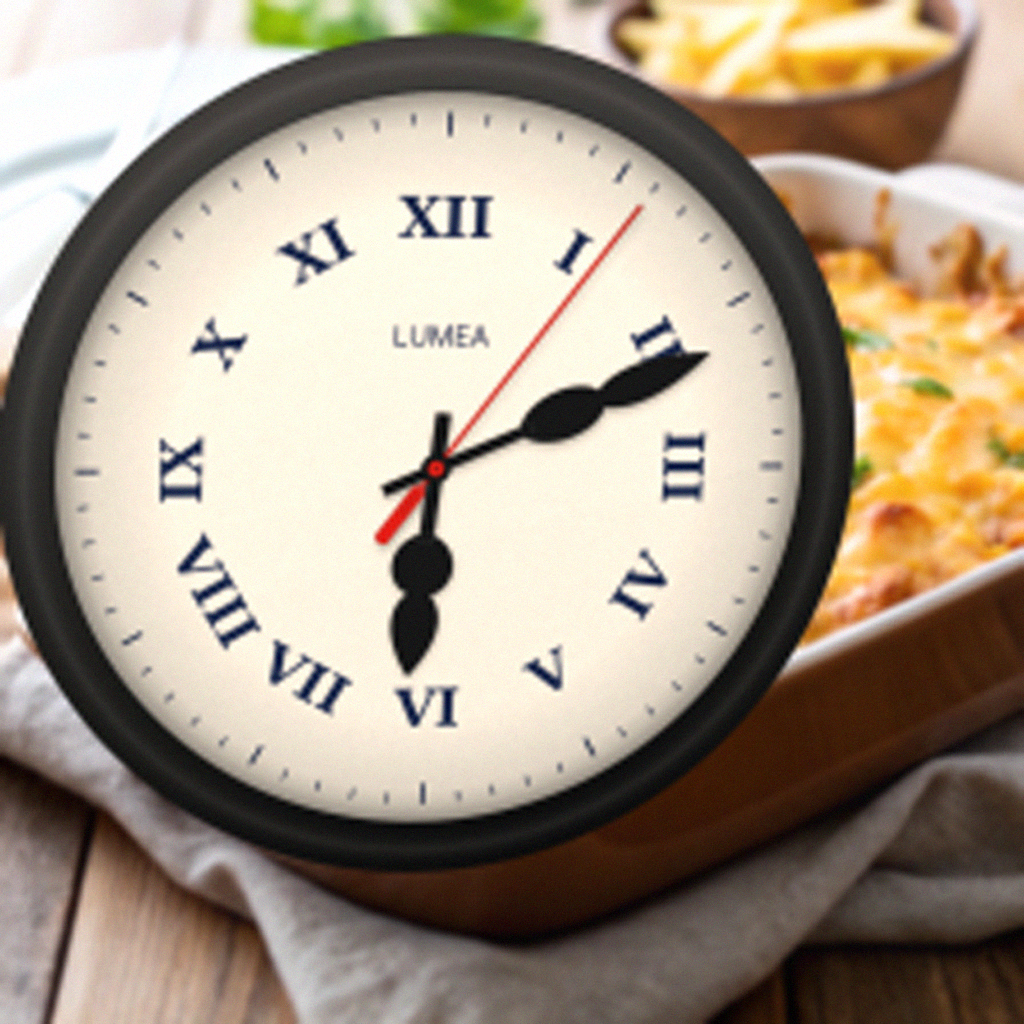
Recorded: 6 h 11 min 06 s
